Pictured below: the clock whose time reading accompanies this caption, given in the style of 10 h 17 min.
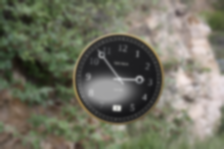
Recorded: 2 h 53 min
